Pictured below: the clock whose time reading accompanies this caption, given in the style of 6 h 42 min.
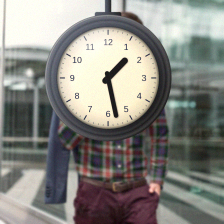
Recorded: 1 h 28 min
